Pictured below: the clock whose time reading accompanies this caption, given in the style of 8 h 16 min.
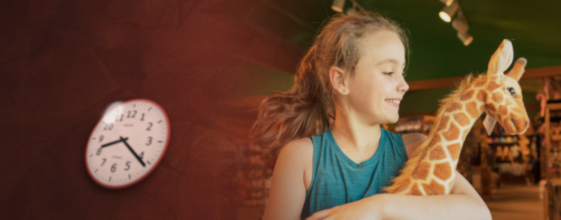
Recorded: 8 h 21 min
